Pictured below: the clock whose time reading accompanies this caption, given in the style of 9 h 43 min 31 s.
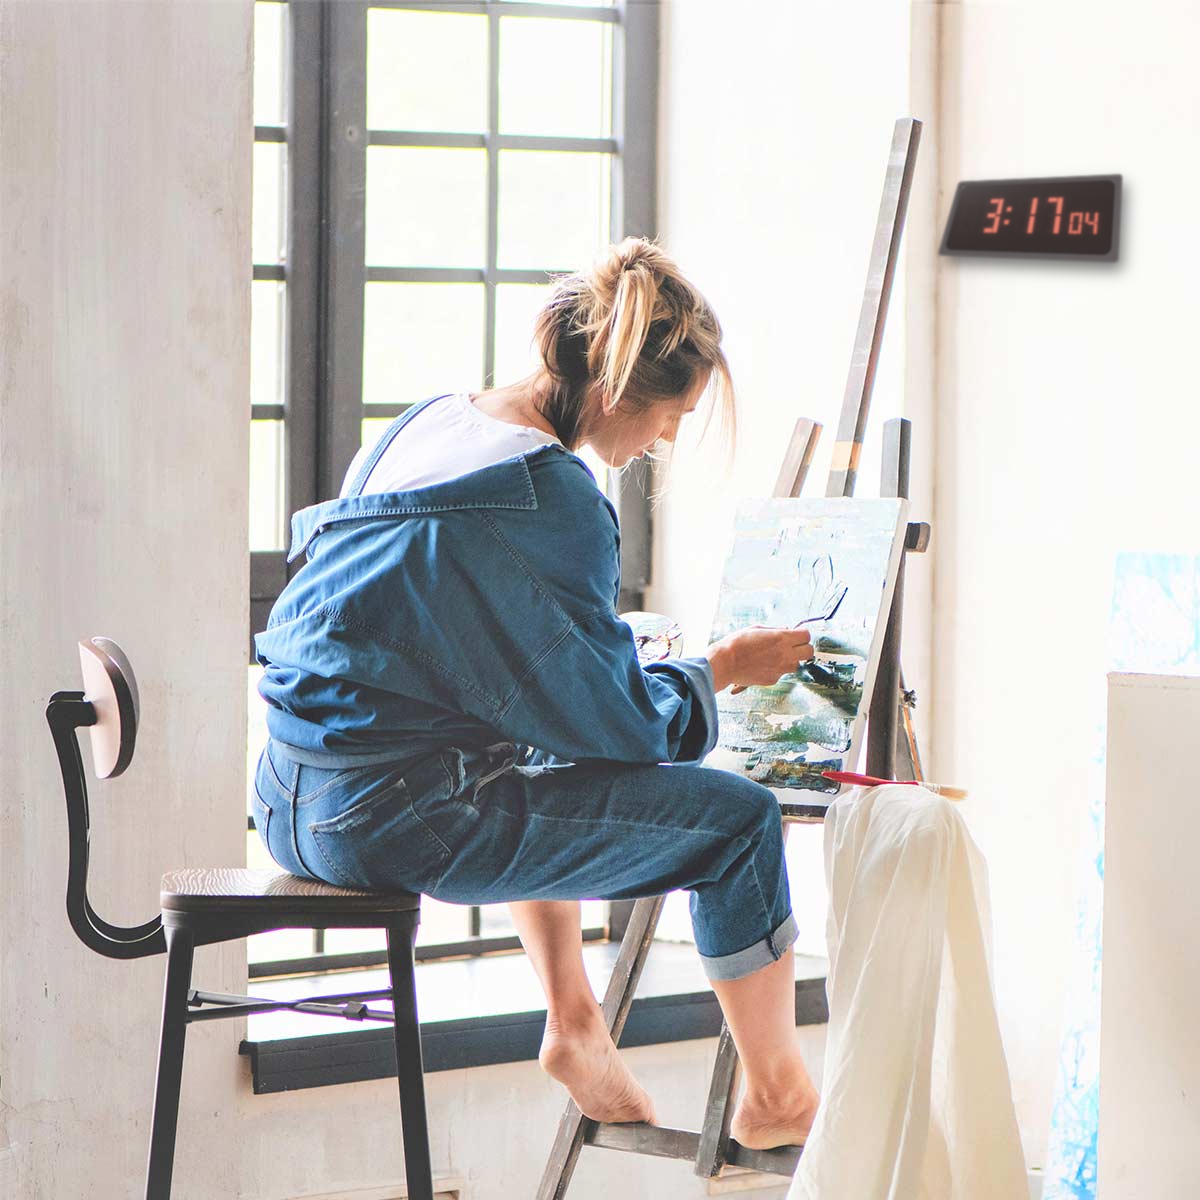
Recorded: 3 h 17 min 04 s
